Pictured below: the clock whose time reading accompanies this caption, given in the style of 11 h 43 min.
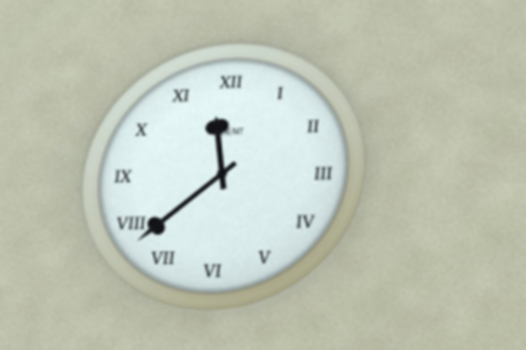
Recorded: 11 h 38 min
